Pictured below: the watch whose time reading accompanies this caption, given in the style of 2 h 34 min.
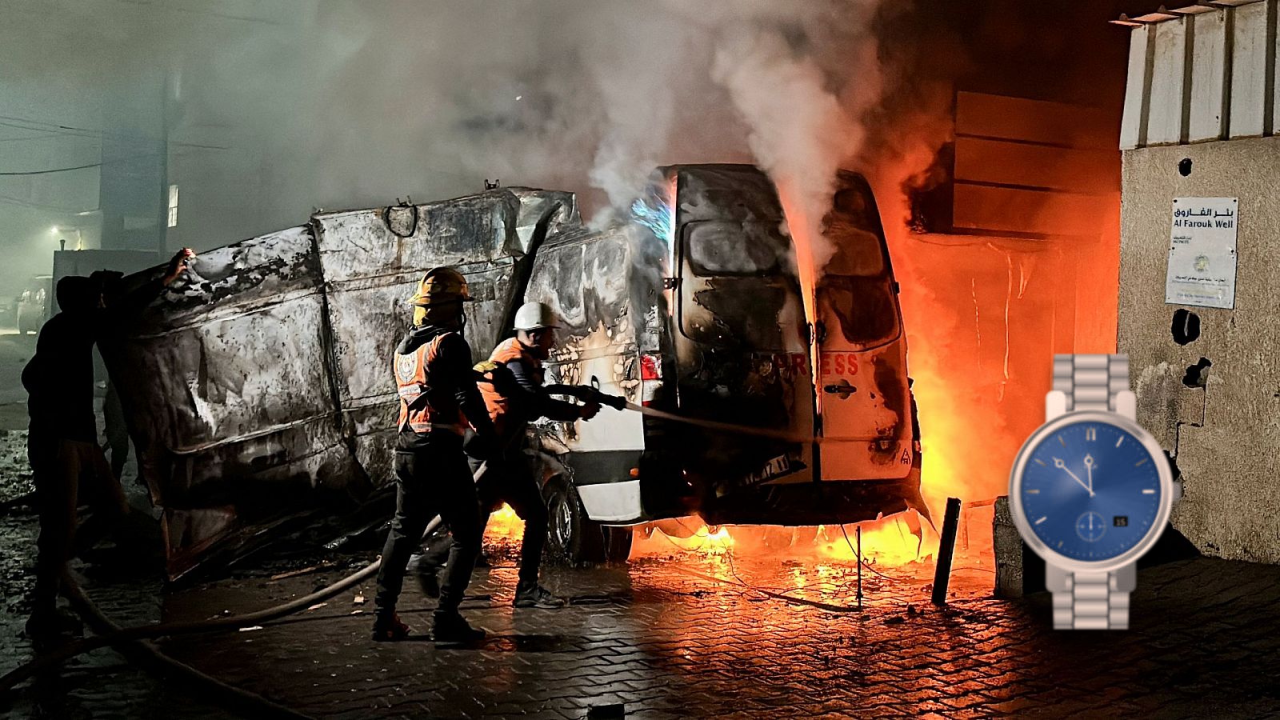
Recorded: 11 h 52 min
